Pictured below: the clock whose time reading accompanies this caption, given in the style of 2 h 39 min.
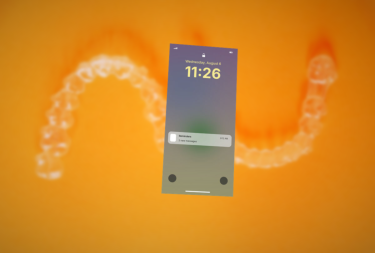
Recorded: 11 h 26 min
